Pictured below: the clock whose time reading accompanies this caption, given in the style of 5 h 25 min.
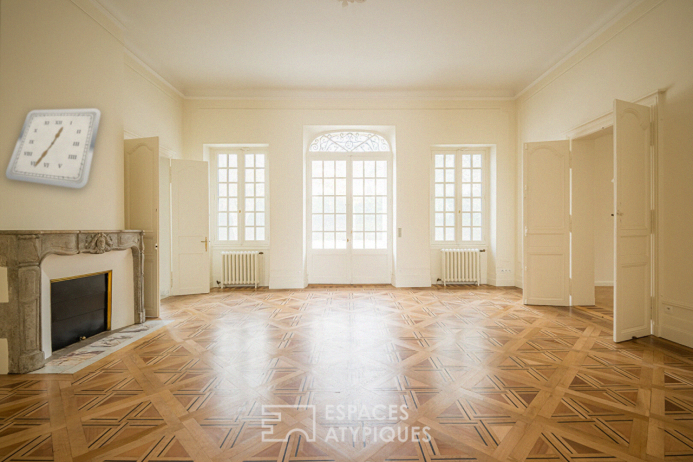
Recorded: 12 h 34 min
